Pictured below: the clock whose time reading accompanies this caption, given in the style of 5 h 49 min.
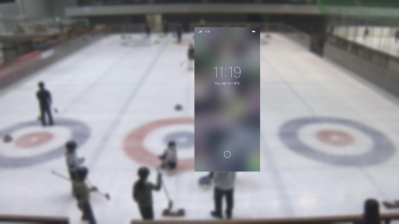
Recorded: 11 h 19 min
